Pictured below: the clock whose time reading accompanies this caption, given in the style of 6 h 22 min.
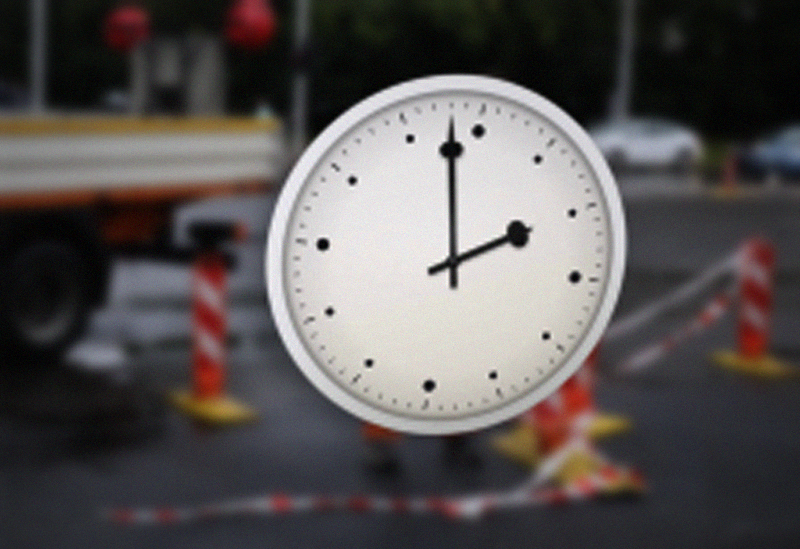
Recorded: 1 h 58 min
